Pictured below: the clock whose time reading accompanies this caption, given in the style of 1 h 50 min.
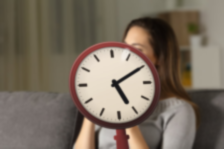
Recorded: 5 h 10 min
